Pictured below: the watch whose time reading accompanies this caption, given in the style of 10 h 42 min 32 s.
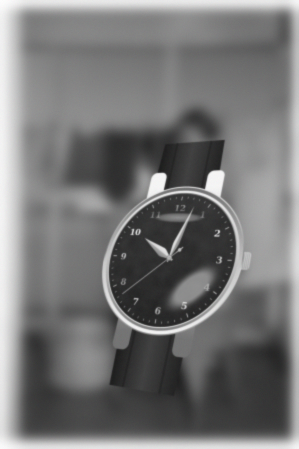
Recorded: 10 h 02 min 38 s
